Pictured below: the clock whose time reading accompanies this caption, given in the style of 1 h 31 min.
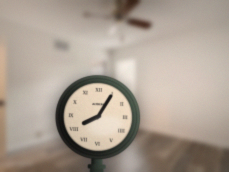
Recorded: 8 h 05 min
